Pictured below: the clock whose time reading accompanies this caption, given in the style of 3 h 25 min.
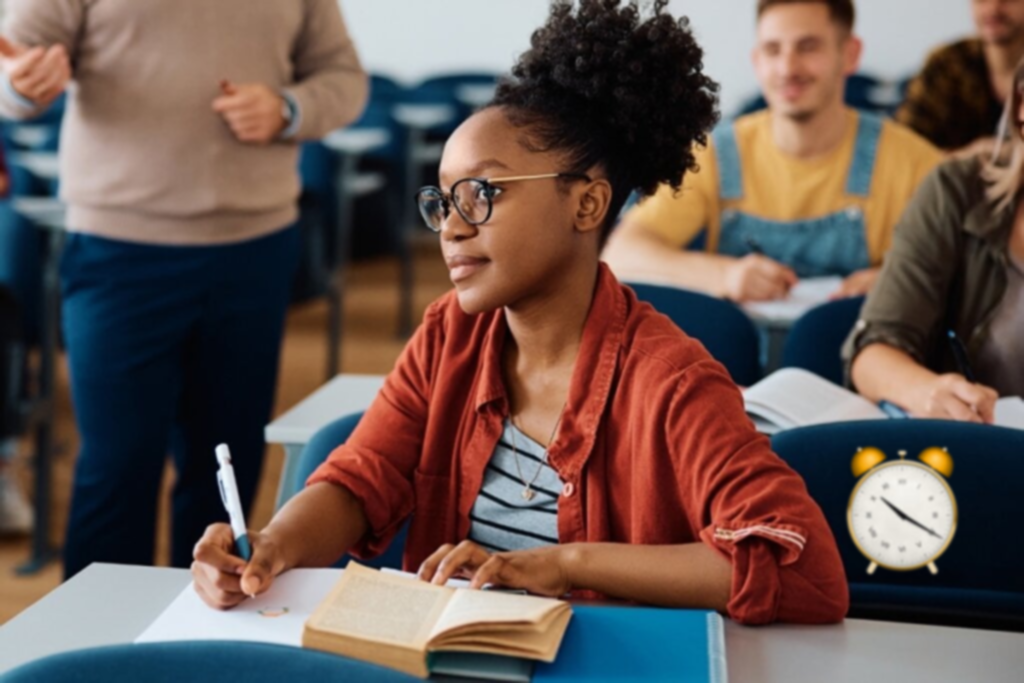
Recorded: 10 h 20 min
